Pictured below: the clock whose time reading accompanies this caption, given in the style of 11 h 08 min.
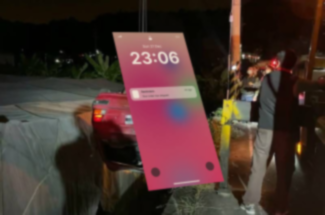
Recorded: 23 h 06 min
